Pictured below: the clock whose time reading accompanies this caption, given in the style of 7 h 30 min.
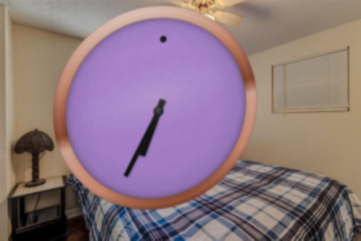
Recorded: 6 h 34 min
